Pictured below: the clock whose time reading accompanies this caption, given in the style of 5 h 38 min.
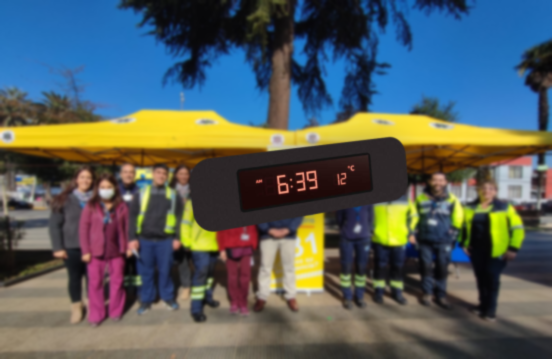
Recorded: 6 h 39 min
